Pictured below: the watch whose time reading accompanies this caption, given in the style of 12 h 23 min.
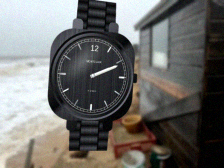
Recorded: 2 h 11 min
